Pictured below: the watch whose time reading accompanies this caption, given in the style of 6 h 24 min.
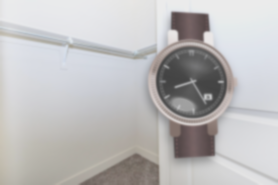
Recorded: 8 h 25 min
